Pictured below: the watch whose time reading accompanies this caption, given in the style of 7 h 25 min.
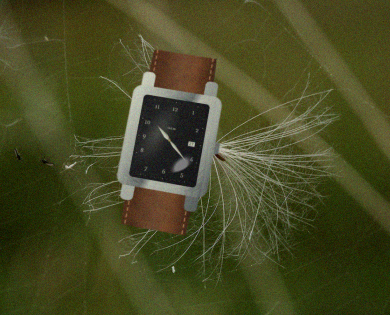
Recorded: 10 h 22 min
